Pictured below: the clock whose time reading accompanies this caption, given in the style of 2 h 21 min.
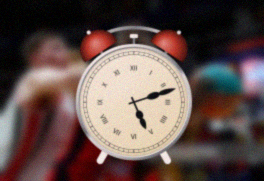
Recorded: 5 h 12 min
